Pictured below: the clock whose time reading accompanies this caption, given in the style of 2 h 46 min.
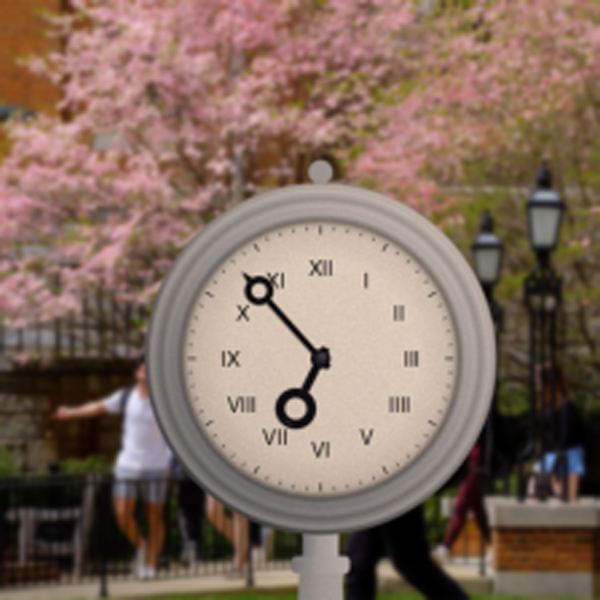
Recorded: 6 h 53 min
